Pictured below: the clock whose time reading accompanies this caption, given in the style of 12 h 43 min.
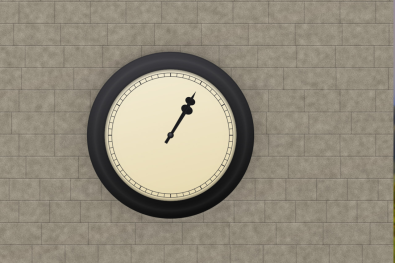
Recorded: 1 h 05 min
